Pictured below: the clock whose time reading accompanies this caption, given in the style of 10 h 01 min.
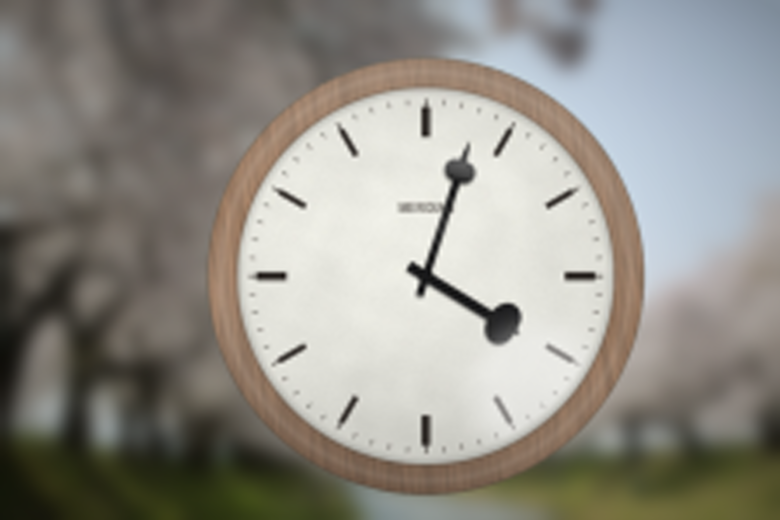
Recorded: 4 h 03 min
